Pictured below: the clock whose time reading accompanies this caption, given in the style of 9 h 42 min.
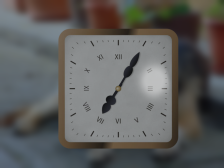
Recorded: 7 h 05 min
